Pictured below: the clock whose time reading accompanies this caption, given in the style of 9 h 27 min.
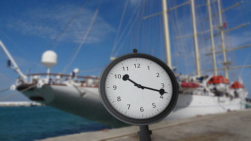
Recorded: 10 h 18 min
